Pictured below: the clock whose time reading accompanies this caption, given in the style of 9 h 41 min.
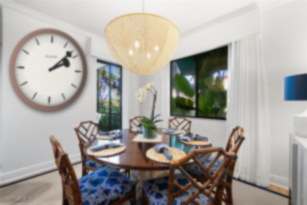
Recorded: 2 h 08 min
